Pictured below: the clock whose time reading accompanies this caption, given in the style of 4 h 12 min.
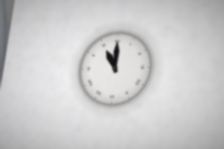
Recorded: 11 h 00 min
